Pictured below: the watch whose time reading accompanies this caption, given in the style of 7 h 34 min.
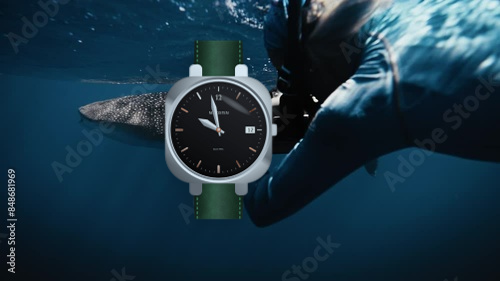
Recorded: 9 h 58 min
